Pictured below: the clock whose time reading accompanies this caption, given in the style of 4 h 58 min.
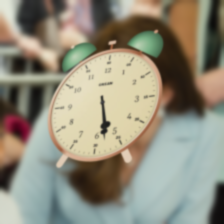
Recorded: 5 h 28 min
